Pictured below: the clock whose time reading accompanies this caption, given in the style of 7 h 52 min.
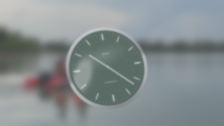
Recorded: 10 h 22 min
